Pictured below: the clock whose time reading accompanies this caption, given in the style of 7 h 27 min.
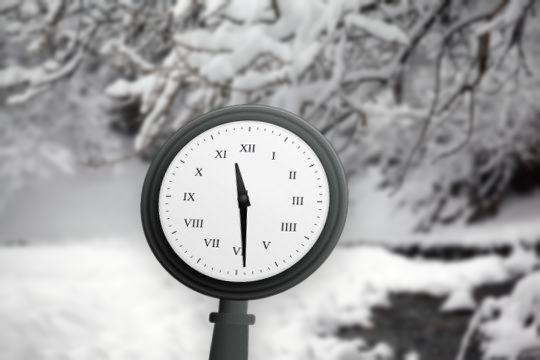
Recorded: 11 h 29 min
